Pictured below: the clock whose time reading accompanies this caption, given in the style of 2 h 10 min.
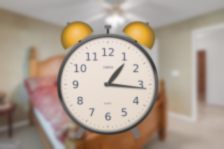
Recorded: 1 h 16 min
